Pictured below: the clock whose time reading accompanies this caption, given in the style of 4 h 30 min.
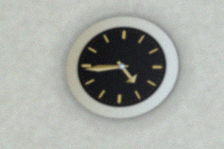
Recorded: 4 h 44 min
